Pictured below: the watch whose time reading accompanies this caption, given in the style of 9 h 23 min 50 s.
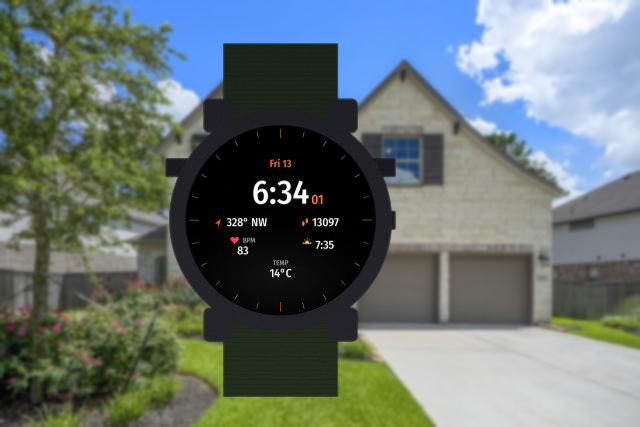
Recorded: 6 h 34 min 01 s
